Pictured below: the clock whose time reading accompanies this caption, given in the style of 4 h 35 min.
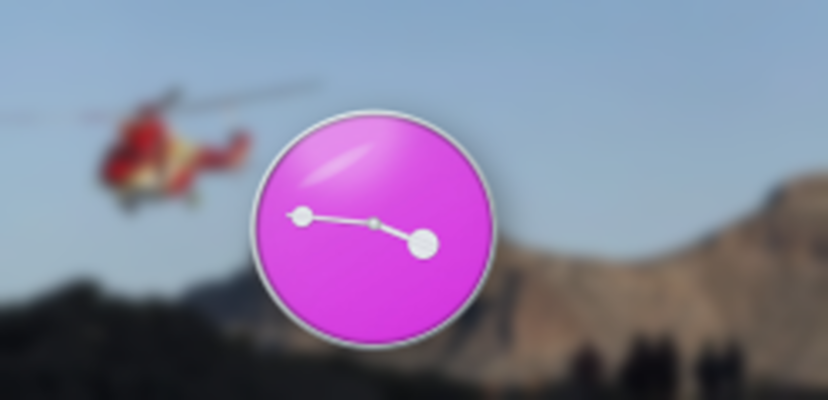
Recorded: 3 h 46 min
